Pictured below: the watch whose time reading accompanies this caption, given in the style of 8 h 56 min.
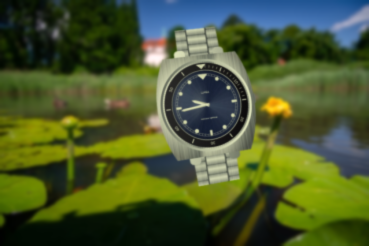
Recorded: 9 h 44 min
